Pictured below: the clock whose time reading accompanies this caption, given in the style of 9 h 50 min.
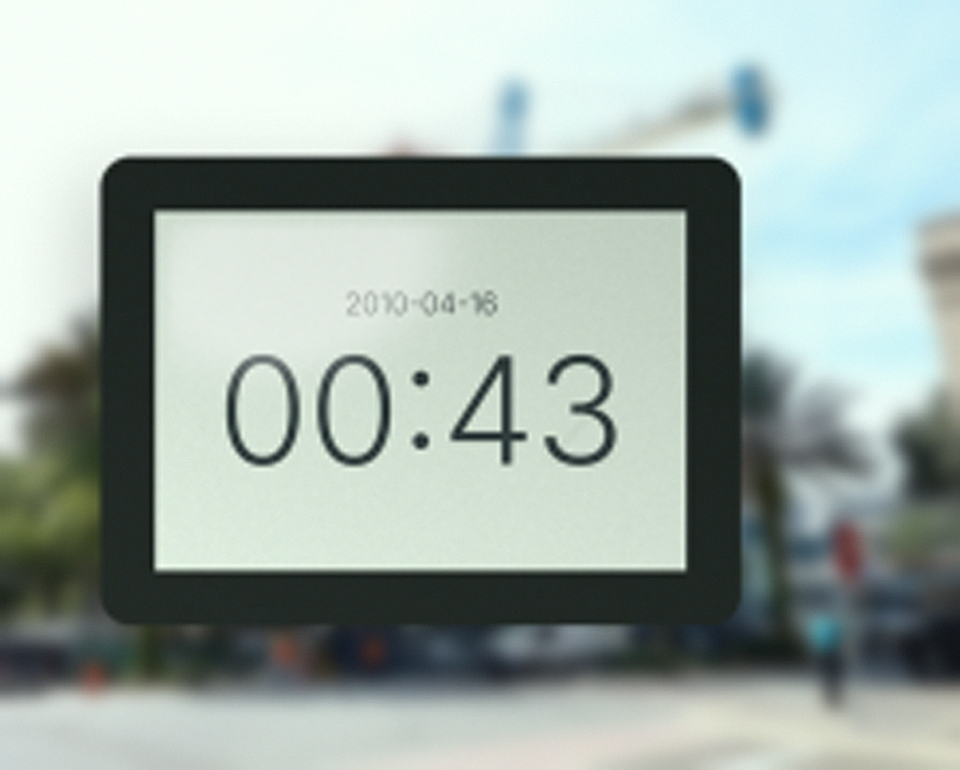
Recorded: 0 h 43 min
